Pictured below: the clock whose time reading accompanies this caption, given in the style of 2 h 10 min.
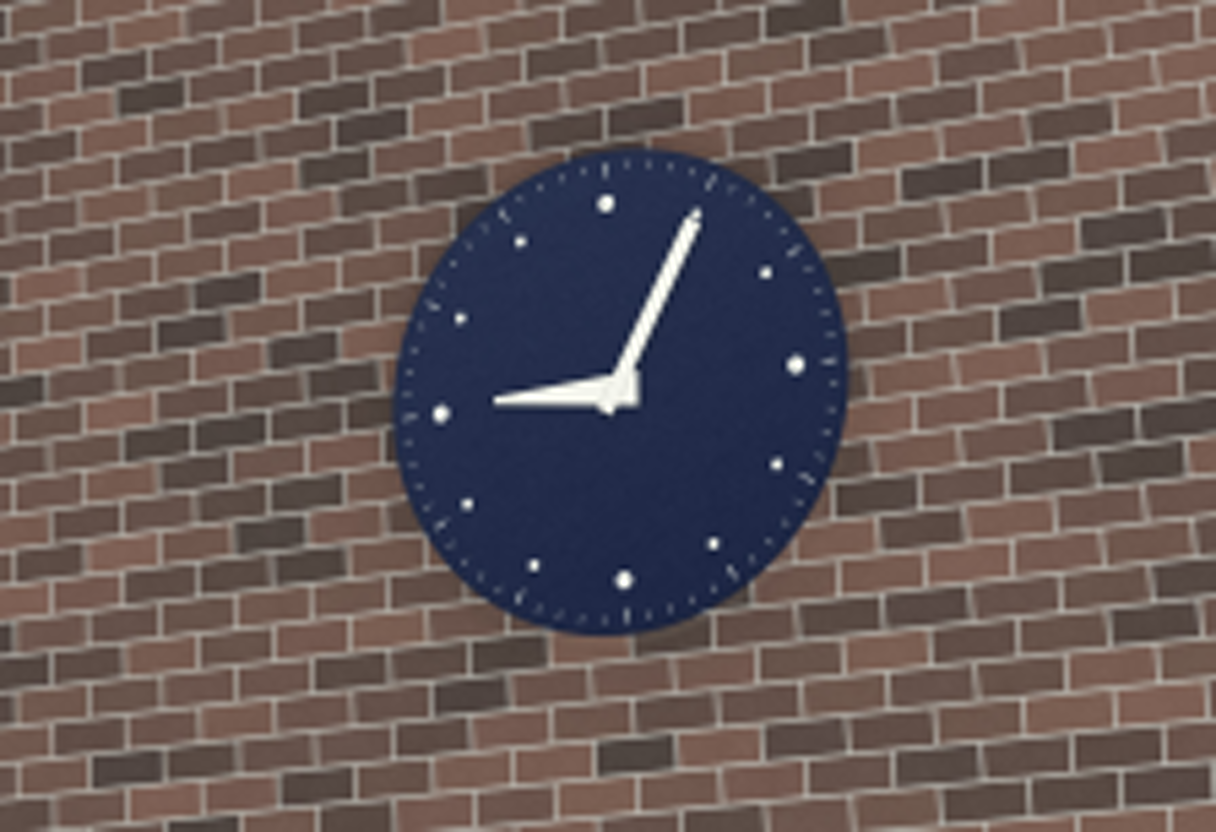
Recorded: 9 h 05 min
